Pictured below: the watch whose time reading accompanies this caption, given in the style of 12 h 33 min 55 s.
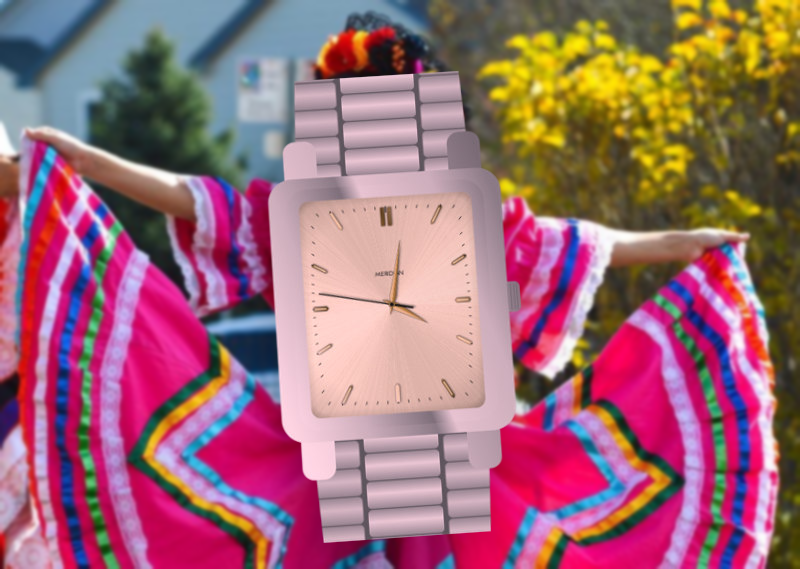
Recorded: 4 h 01 min 47 s
